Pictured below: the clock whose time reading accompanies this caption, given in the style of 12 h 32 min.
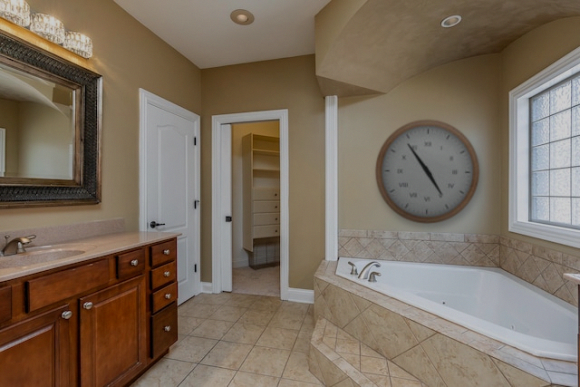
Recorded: 4 h 54 min
